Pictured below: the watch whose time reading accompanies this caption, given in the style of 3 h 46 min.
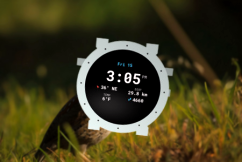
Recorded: 3 h 05 min
